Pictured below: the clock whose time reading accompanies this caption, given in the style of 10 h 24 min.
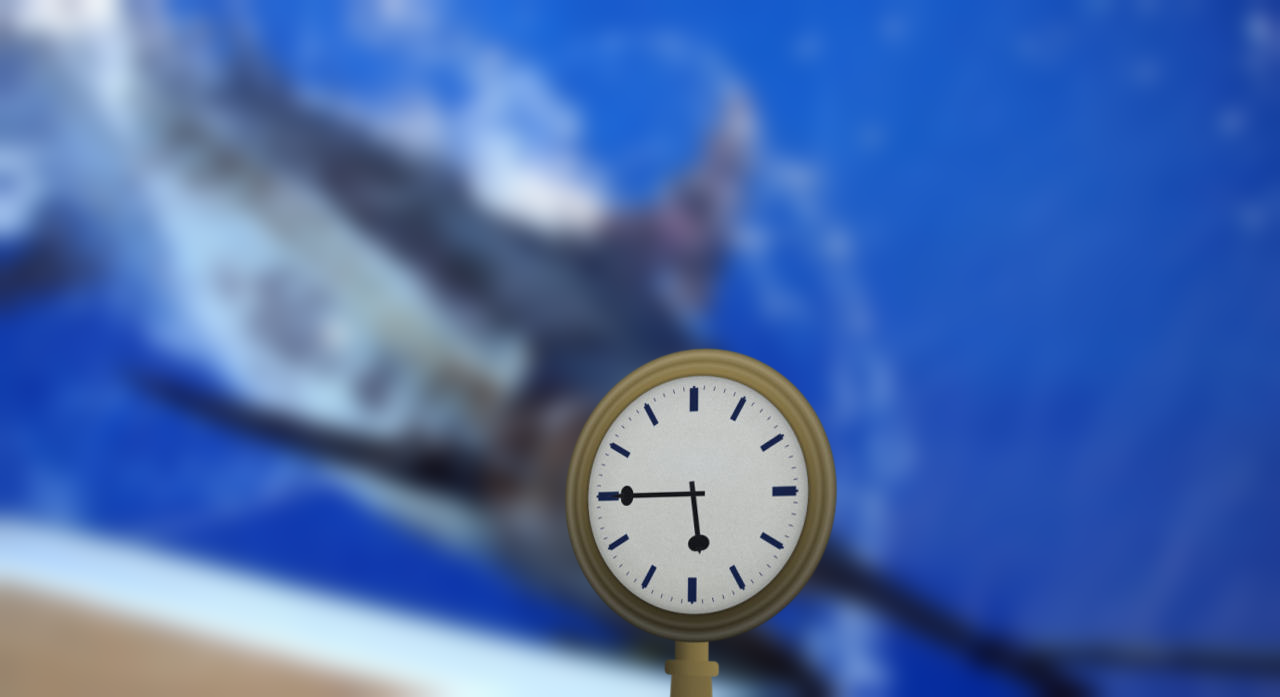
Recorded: 5 h 45 min
